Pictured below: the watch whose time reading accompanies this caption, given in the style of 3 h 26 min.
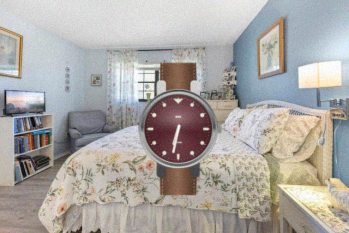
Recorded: 6 h 32 min
